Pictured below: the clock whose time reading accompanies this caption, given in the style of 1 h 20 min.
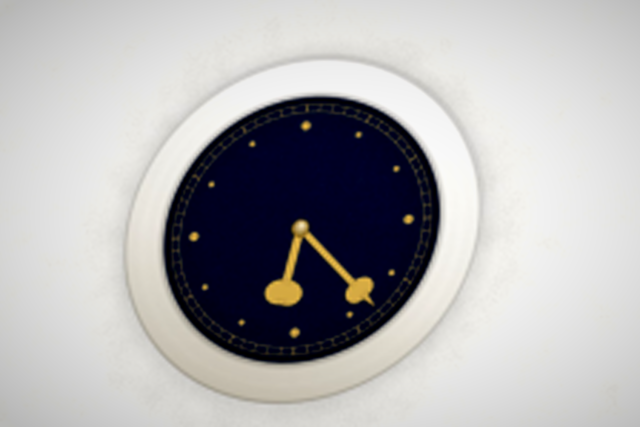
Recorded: 6 h 23 min
